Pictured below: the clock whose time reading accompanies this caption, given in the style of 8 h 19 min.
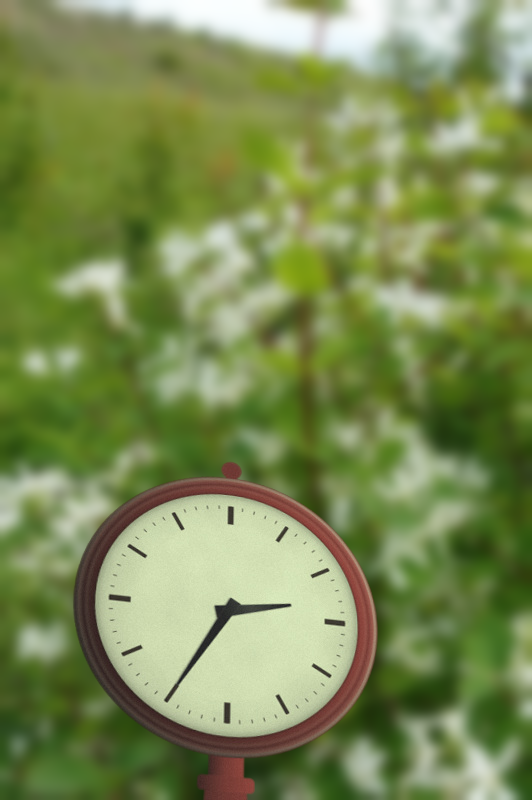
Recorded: 2 h 35 min
